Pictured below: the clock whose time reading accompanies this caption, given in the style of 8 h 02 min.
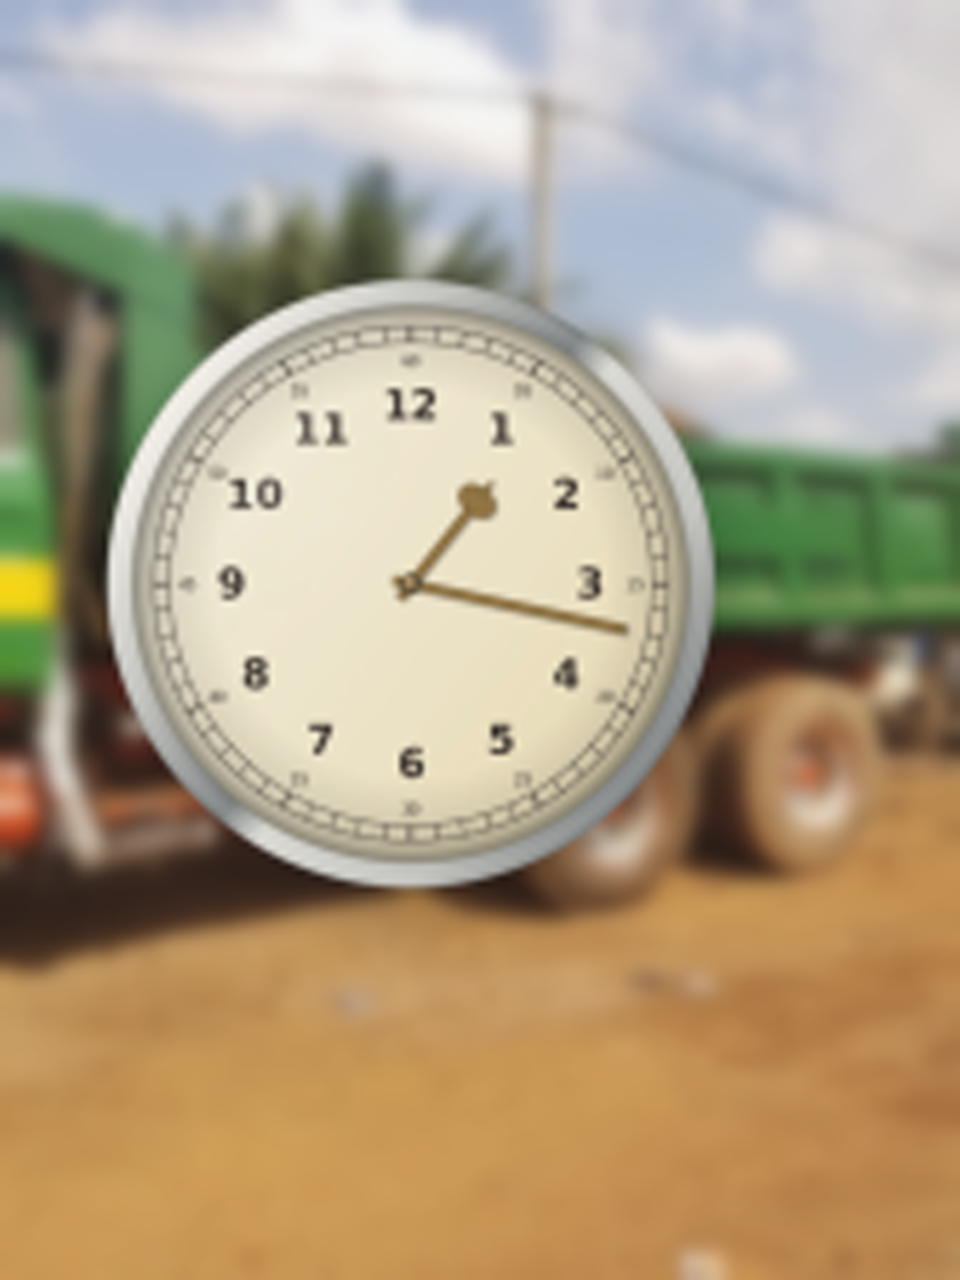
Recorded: 1 h 17 min
